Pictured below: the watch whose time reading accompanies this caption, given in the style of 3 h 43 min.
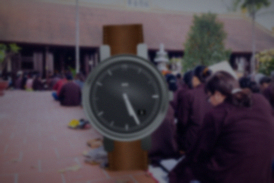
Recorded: 5 h 26 min
